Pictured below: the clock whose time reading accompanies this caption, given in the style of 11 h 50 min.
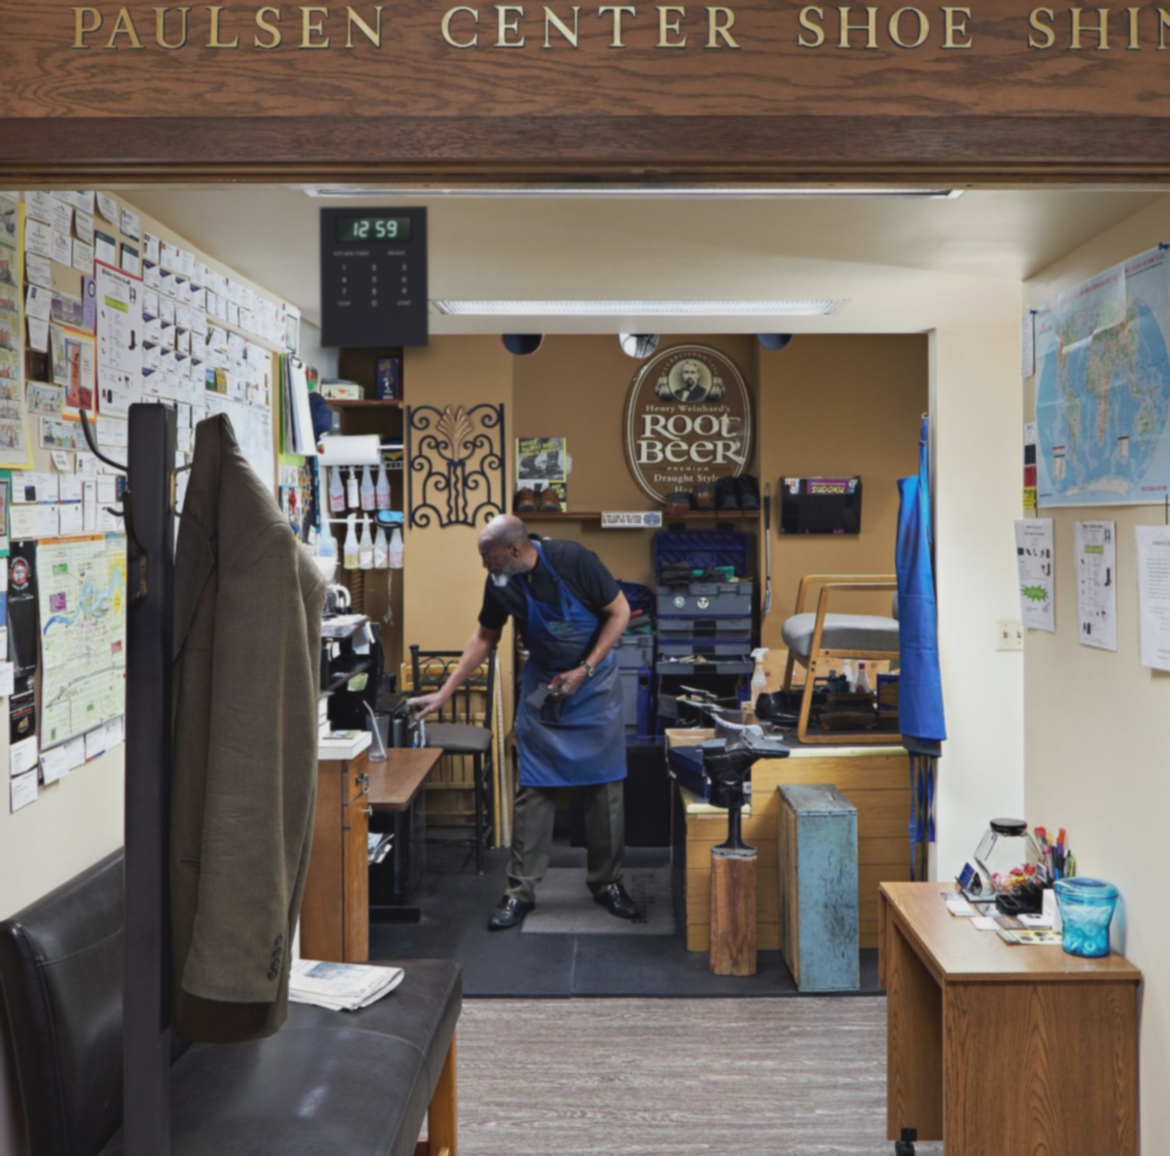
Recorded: 12 h 59 min
